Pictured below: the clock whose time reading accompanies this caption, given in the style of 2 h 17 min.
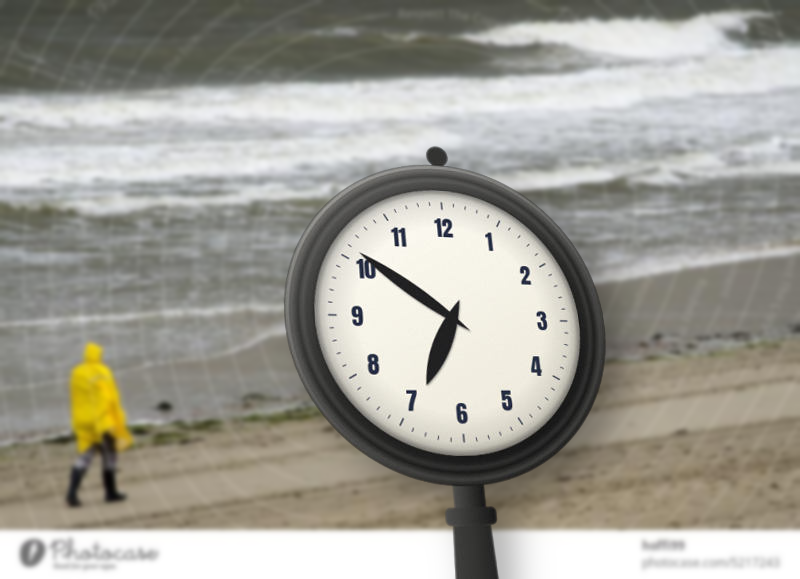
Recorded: 6 h 51 min
